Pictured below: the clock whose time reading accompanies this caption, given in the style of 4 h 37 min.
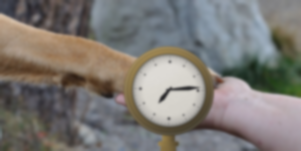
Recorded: 7 h 14 min
